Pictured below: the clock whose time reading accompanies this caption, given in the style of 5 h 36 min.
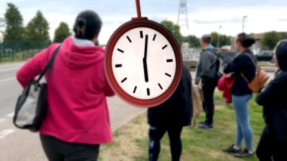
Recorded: 6 h 02 min
